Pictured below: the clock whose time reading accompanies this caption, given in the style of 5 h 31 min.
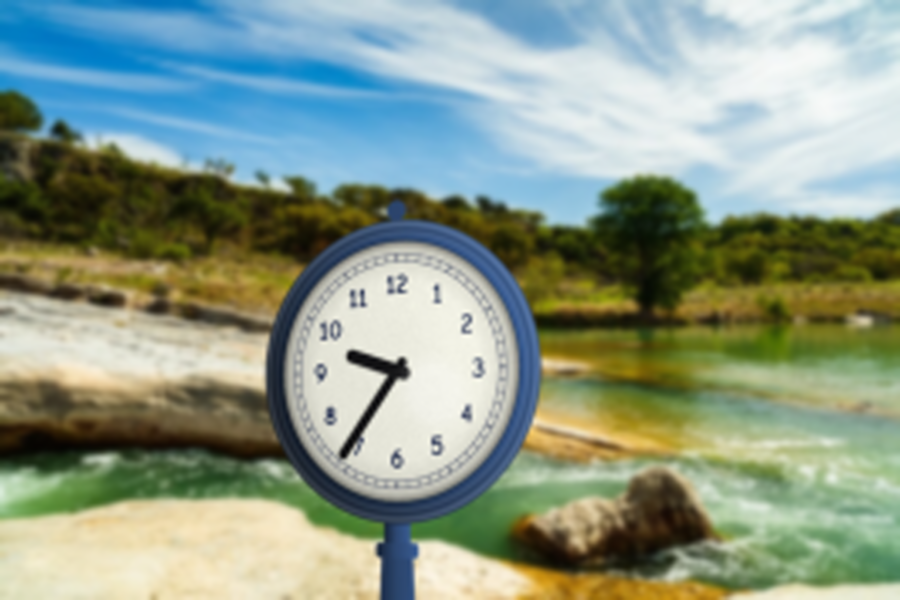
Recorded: 9 h 36 min
